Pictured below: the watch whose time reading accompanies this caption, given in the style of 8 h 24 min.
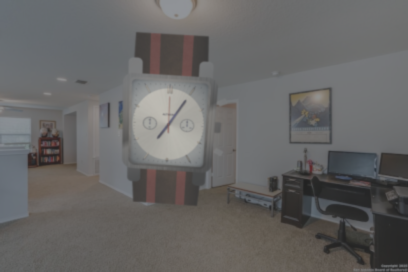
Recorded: 7 h 05 min
